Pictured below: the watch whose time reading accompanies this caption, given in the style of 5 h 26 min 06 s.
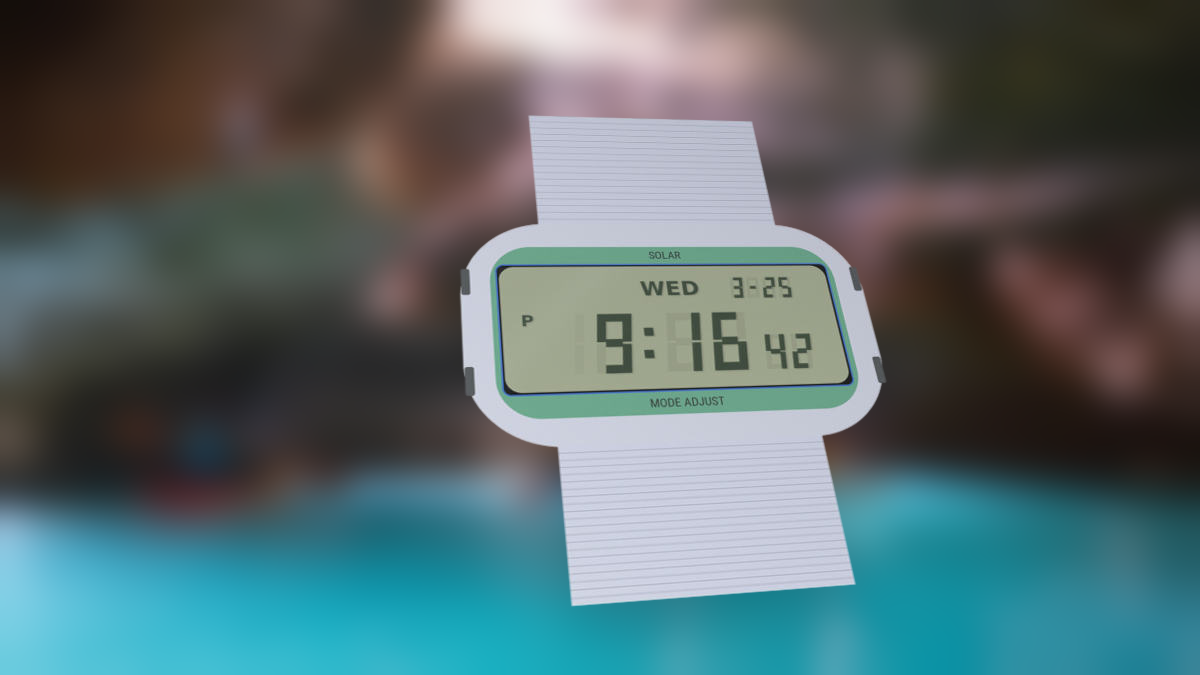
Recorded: 9 h 16 min 42 s
